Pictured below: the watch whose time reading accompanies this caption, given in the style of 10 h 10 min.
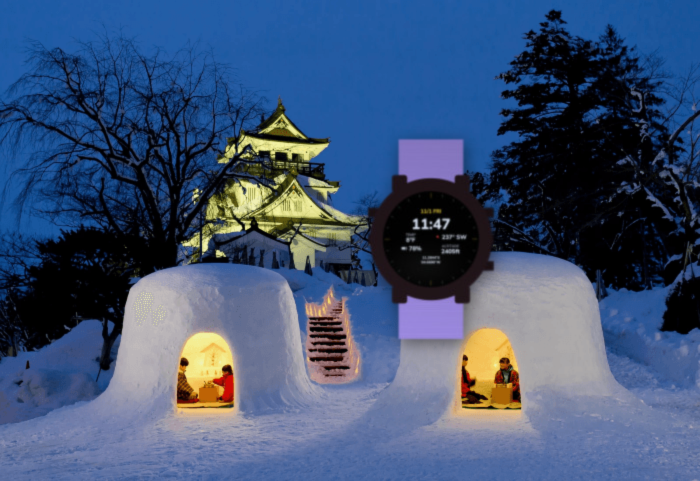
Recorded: 11 h 47 min
